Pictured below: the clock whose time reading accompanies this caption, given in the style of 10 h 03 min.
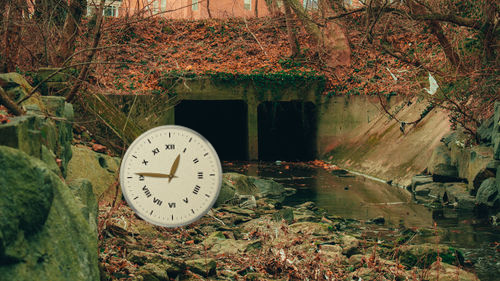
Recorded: 12 h 46 min
